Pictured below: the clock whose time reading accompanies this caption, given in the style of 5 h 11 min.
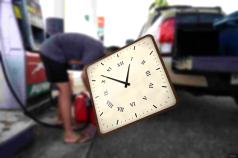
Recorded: 12 h 52 min
